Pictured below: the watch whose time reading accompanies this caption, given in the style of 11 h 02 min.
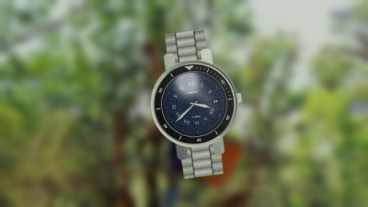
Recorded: 3 h 39 min
